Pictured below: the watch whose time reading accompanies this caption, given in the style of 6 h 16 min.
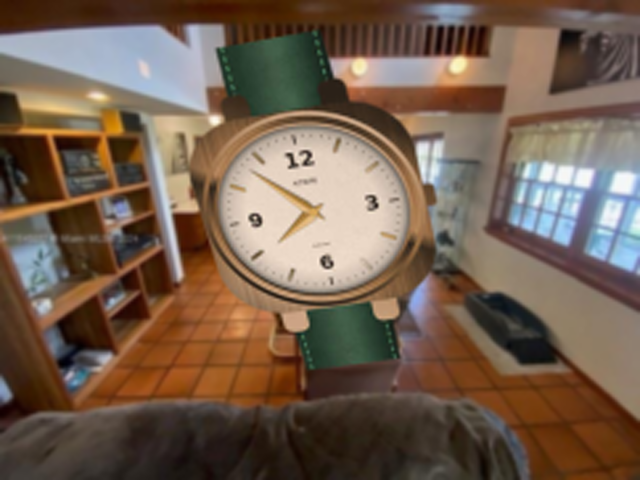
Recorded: 7 h 53 min
